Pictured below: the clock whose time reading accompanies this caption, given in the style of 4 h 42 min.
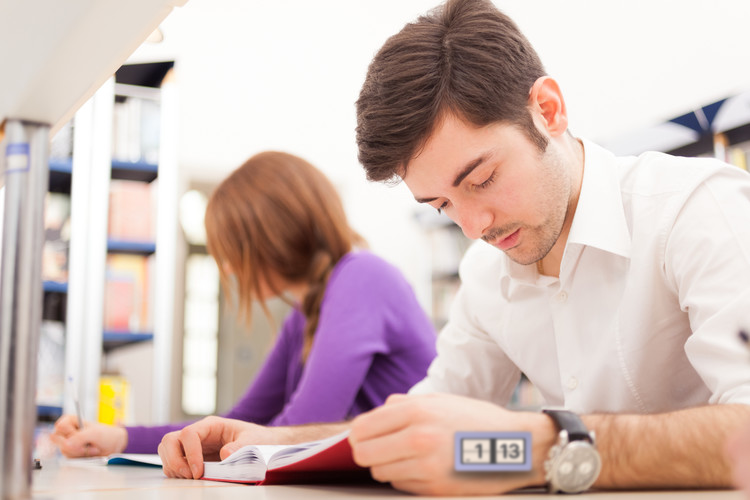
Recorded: 1 h 13 min
